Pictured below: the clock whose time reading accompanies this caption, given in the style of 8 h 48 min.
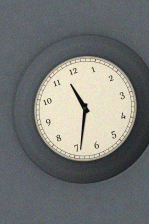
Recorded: 11 h 34 min
